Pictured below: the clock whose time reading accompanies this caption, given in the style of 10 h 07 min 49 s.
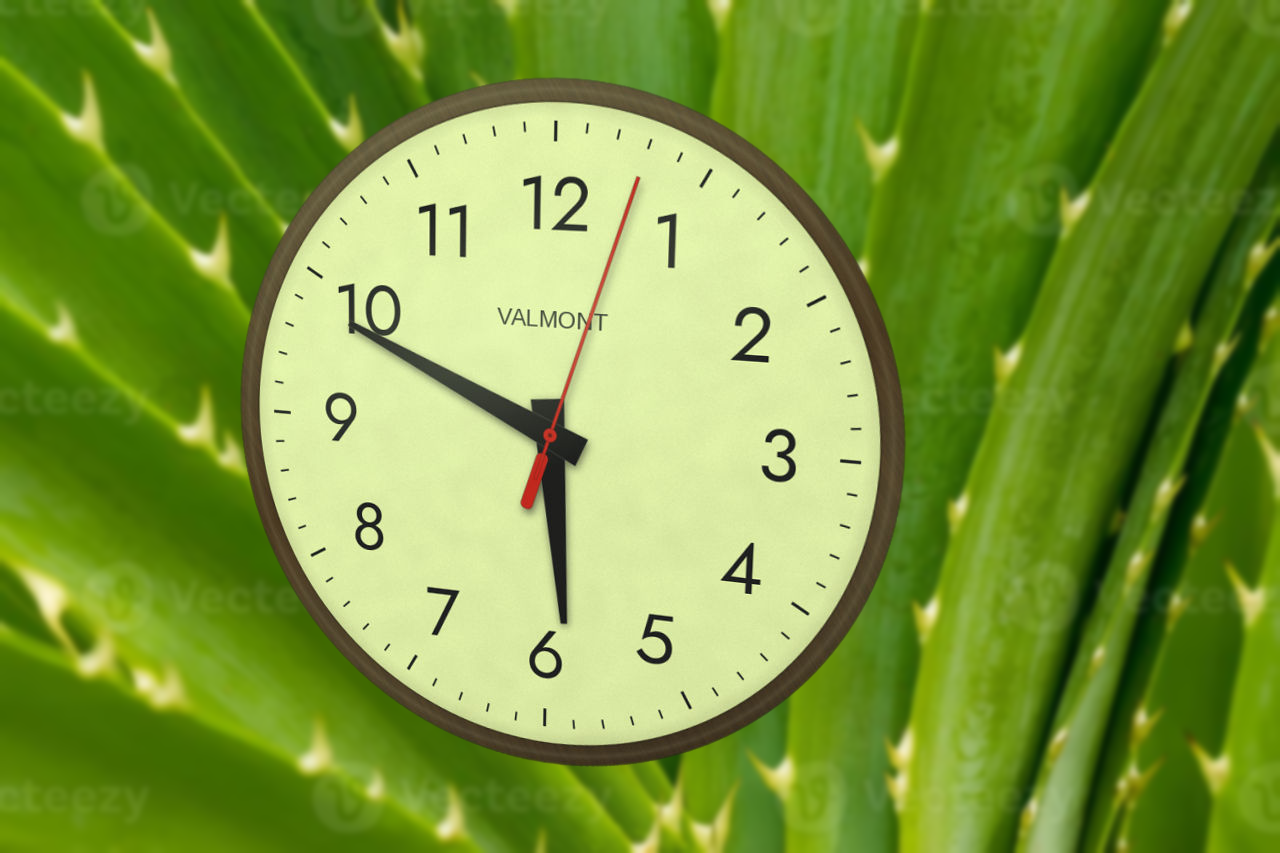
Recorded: 5 h 49 min 03 s
